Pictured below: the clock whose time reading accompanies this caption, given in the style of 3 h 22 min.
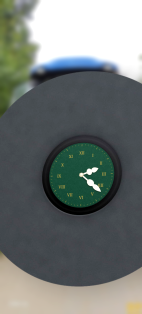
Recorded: 2 h 22 min
